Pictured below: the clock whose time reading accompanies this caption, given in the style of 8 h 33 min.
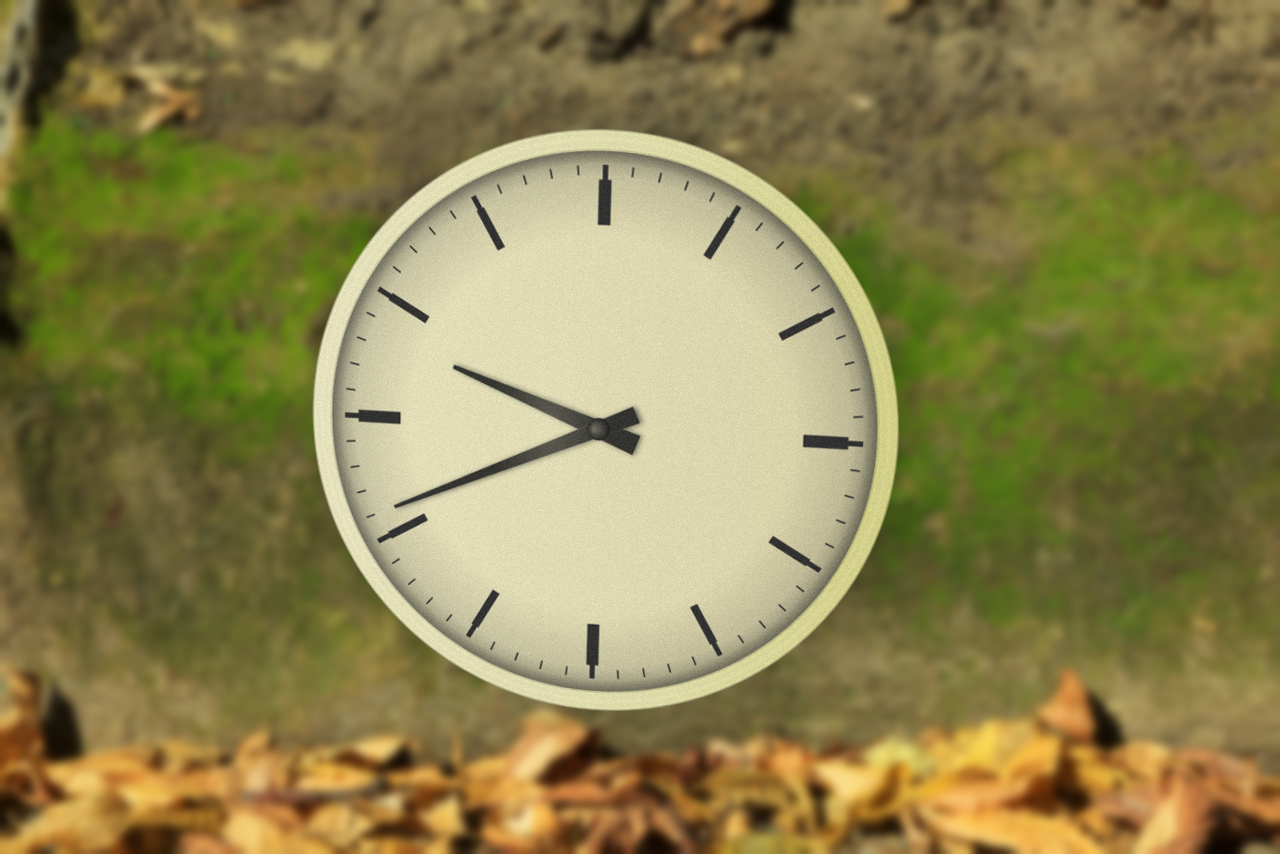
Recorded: 9 h 41 min
